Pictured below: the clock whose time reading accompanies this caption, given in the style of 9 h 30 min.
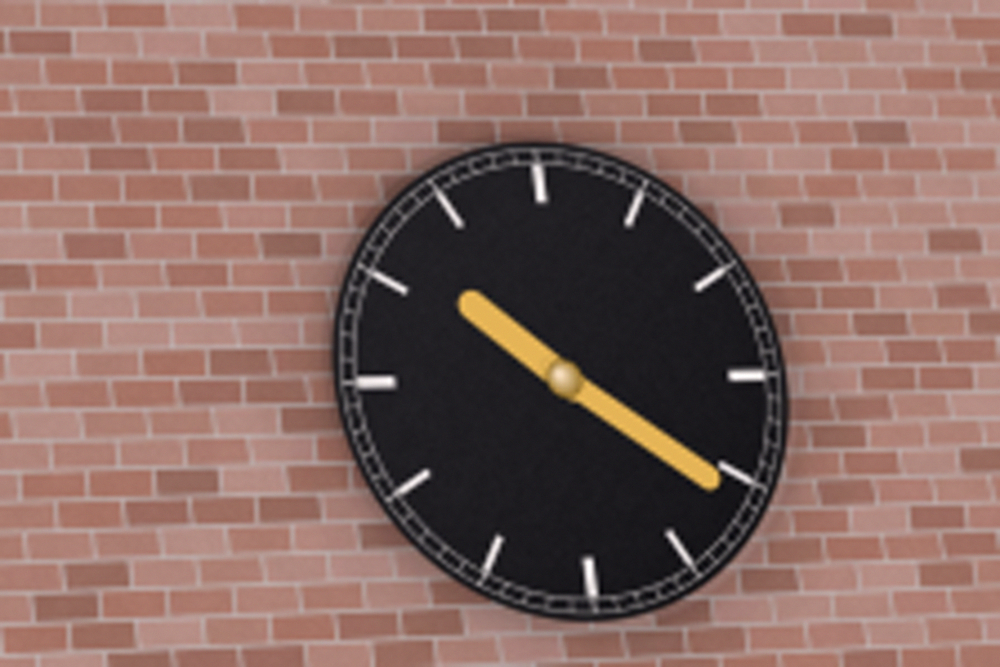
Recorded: 10 h 21 min
